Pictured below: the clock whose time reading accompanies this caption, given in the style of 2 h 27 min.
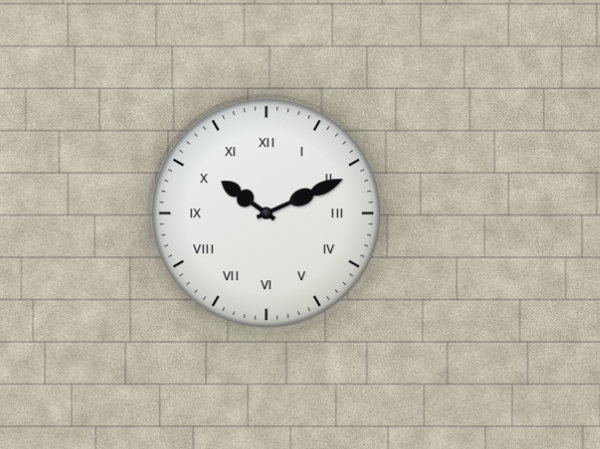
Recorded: 10 h 11 min
